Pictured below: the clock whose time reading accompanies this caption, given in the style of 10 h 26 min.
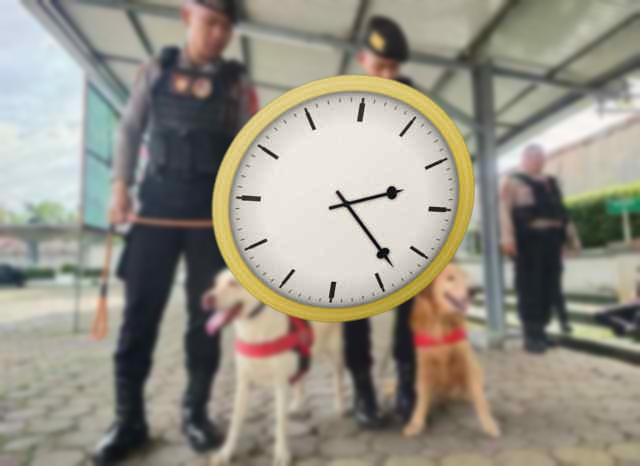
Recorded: 2 h 23 min
